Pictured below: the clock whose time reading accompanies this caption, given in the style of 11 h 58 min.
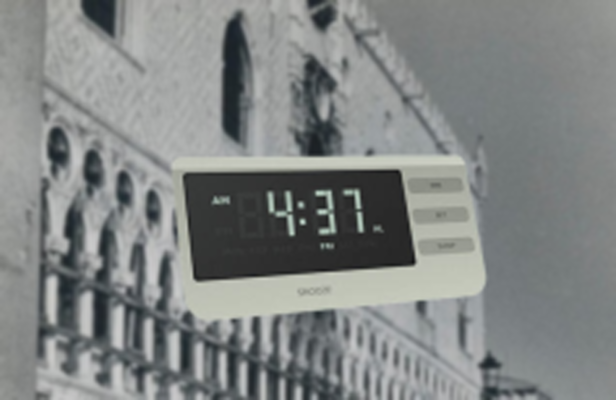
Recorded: 4 h 37 min
